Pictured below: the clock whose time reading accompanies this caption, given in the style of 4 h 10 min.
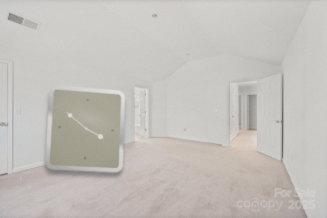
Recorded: 3 h 51 min
